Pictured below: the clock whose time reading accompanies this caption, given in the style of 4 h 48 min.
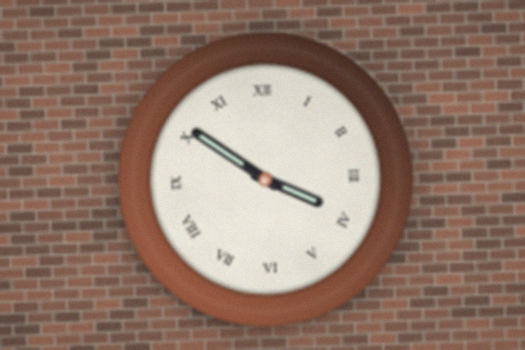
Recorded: 3 h 51 min
